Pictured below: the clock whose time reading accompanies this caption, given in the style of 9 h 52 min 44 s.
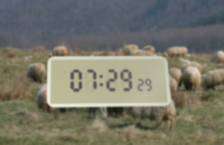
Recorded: 7 h 29 min 29 s
